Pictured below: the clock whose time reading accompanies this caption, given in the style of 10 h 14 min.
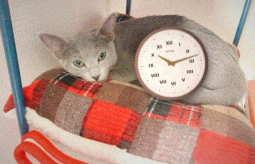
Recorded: 10 h 13 min
